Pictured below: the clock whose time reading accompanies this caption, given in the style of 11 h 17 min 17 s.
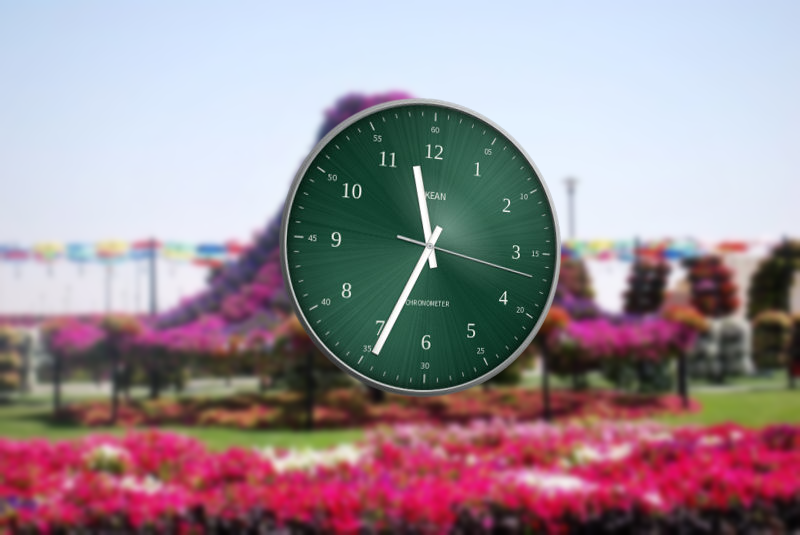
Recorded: 11 h 34 min 17 s
